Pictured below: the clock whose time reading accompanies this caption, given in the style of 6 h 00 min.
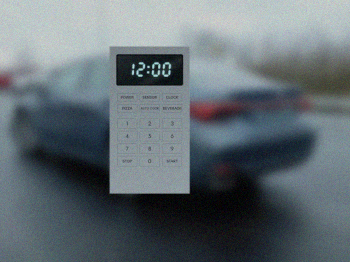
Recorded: 12 h 00 min
